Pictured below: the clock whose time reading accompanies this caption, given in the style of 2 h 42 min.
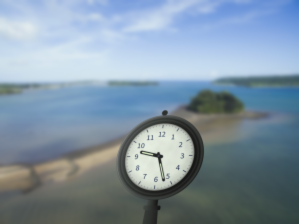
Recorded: 9 h 27 min
